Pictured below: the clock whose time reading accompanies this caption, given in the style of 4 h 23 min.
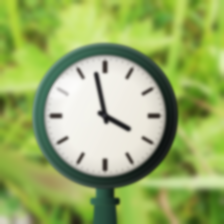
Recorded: 3 h 58 min
